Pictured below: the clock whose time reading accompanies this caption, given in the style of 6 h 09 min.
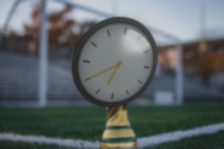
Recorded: 6 h 40 min
